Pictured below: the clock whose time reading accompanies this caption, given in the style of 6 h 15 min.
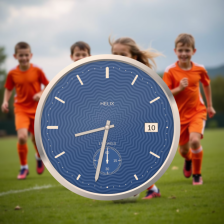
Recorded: 8 h 32 min
